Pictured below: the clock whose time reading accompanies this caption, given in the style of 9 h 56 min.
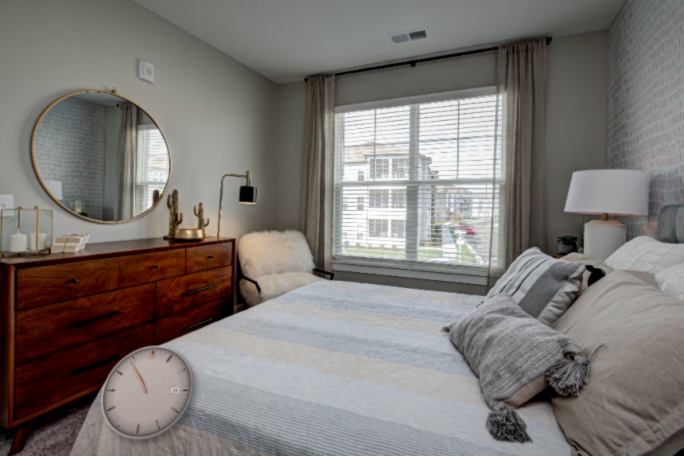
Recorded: 10 h 54 min
